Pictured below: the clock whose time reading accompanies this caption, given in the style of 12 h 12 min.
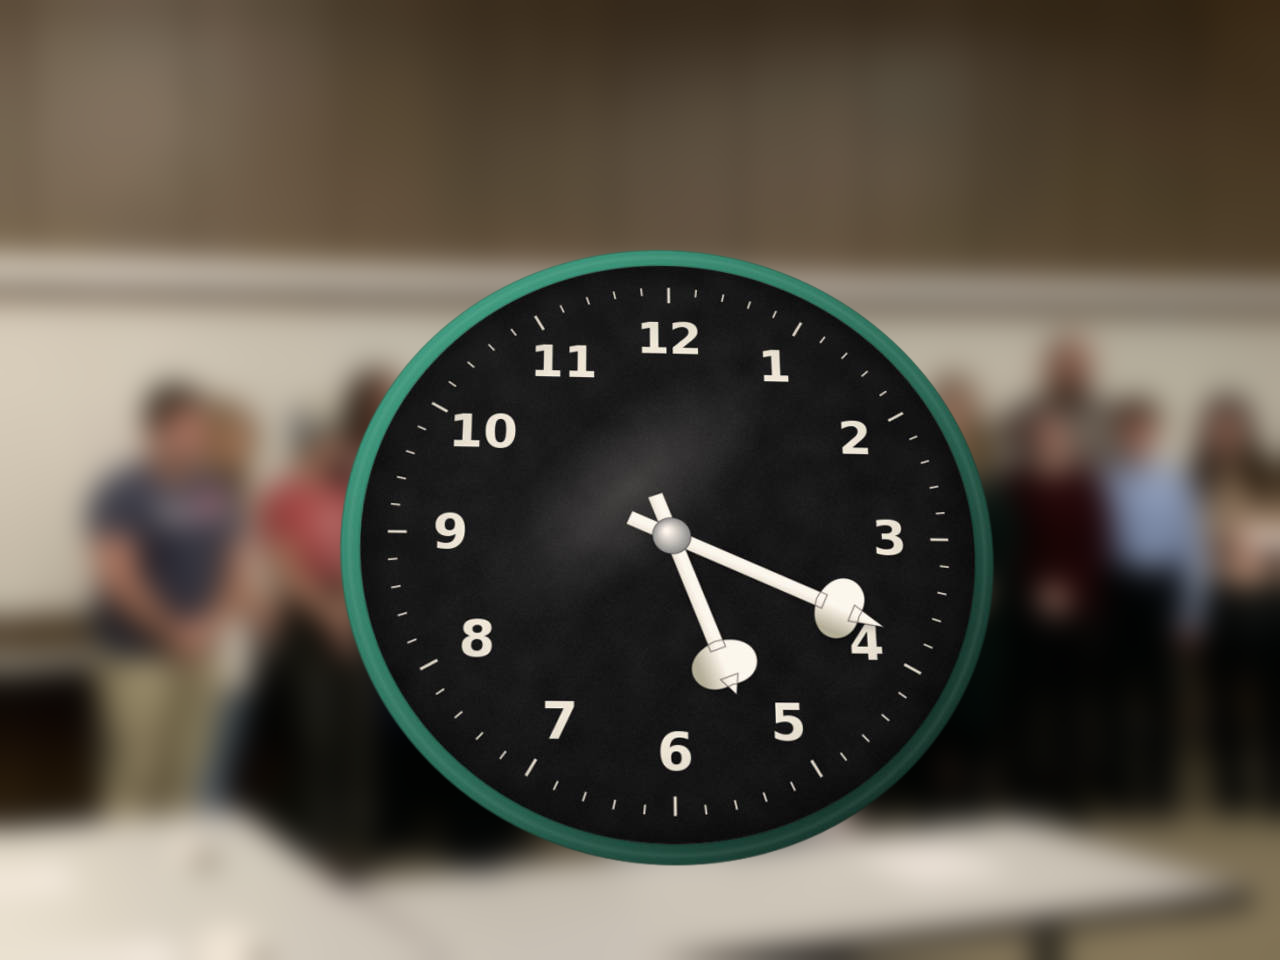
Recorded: 5 h 19 min
